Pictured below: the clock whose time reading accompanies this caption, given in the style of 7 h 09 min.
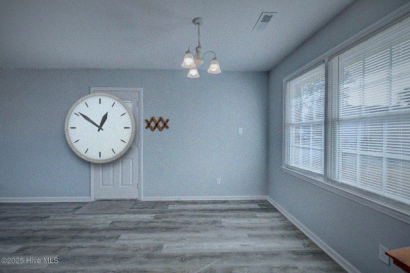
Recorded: 12 h 51 min
